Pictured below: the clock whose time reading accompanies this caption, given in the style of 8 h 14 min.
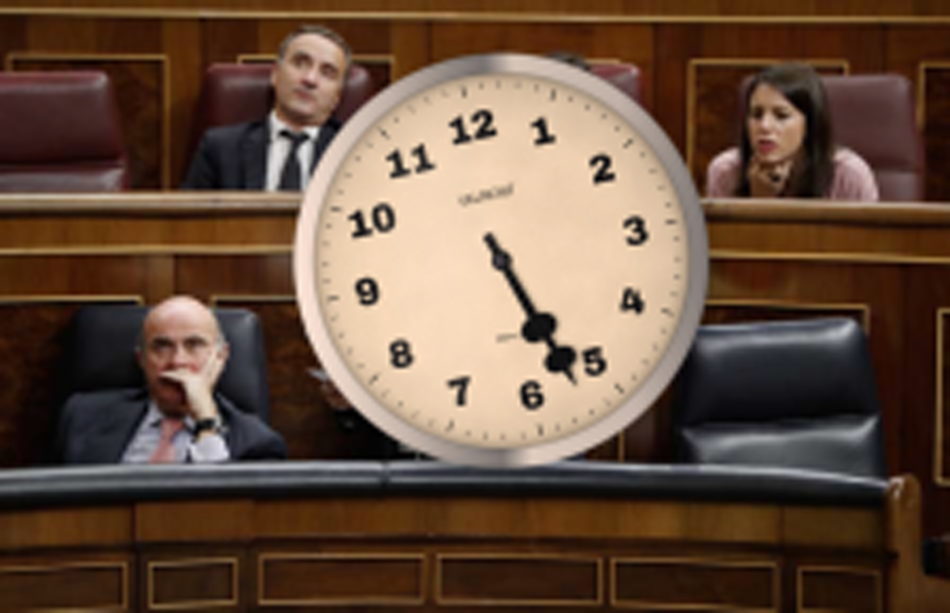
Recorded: 5 h 27 min
